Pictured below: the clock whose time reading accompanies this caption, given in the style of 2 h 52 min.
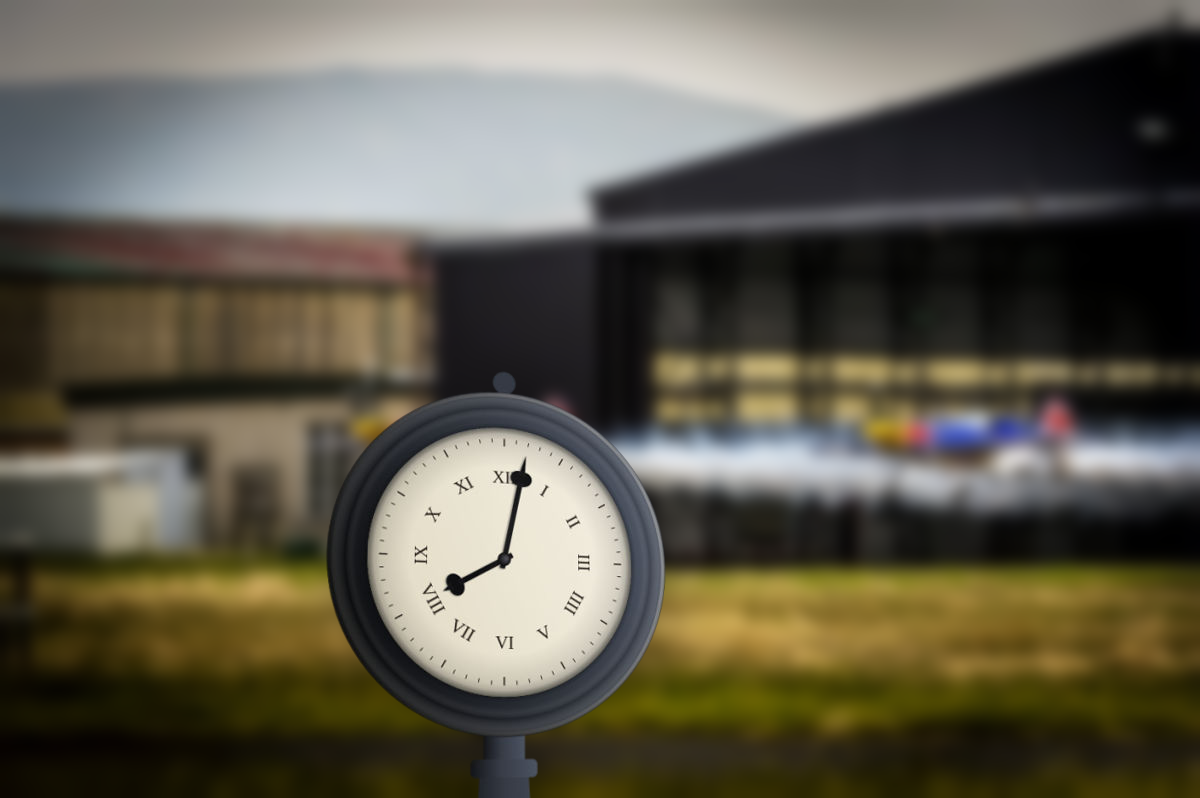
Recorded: 8 h 02 min
